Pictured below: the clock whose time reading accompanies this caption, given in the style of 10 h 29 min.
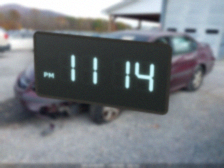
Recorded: 11 h 14 min
